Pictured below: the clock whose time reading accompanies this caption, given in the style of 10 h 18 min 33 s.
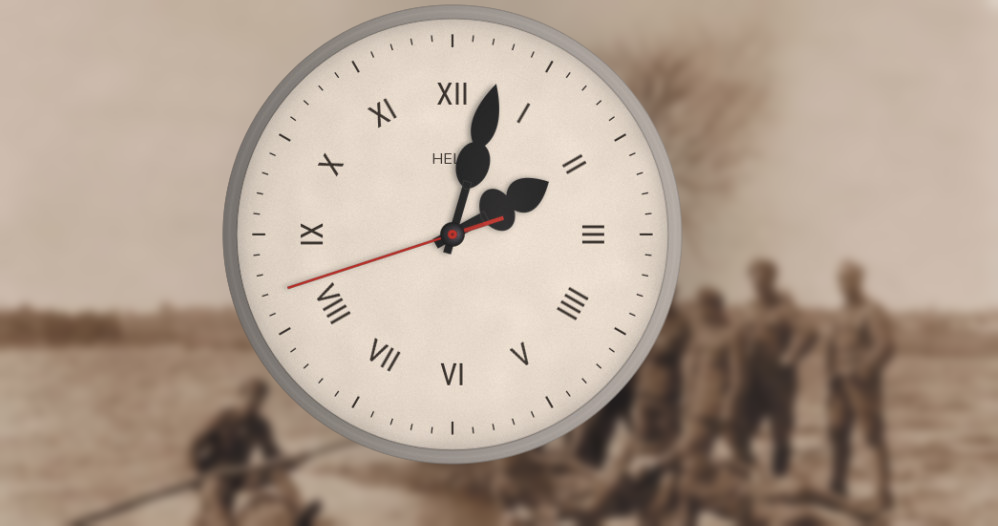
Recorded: 2 h 02 min 42 s
